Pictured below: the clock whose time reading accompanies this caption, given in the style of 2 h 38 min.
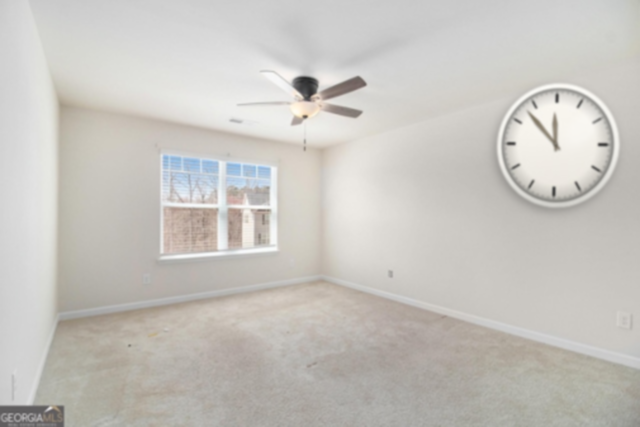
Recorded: 11 h 53 min
